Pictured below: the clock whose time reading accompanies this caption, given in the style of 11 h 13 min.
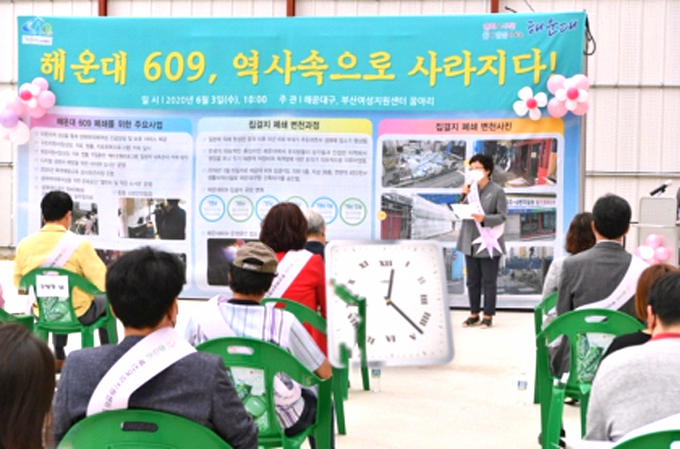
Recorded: 12 h 23 min
